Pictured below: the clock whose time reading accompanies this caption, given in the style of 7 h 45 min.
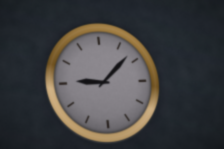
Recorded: 9 h 08 min
